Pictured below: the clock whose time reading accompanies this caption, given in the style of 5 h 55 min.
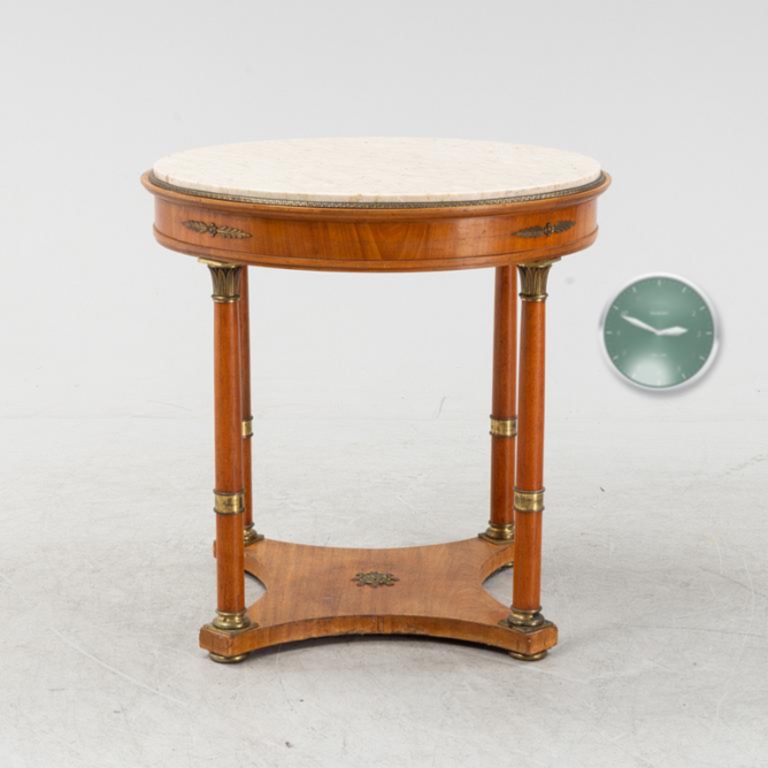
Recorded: 2 h 49 min
